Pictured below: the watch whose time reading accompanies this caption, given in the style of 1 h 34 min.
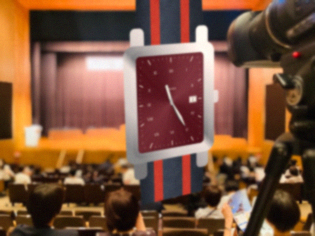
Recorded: 11 h 25 min
